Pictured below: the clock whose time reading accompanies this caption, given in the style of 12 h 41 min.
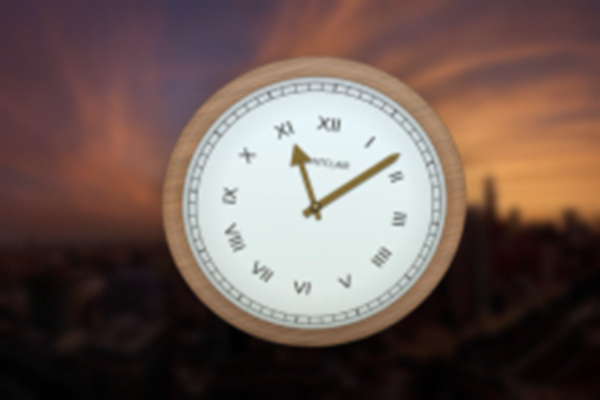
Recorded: 11 h 08 min
